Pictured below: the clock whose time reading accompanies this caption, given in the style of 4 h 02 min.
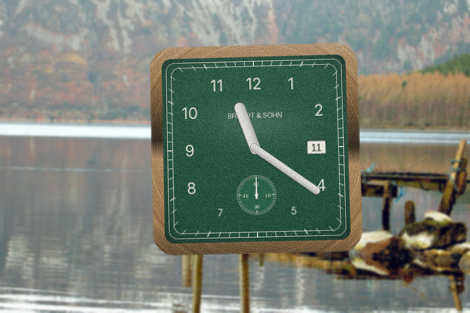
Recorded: 11 h 21 min
